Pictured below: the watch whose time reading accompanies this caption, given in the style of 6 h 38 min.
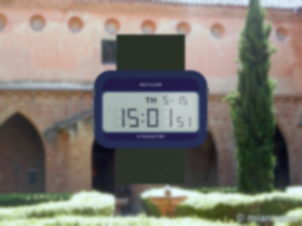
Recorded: 15 h 01 min
